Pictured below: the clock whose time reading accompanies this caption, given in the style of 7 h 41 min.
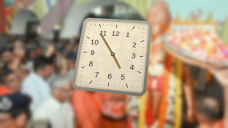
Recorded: 4 h 54 min
